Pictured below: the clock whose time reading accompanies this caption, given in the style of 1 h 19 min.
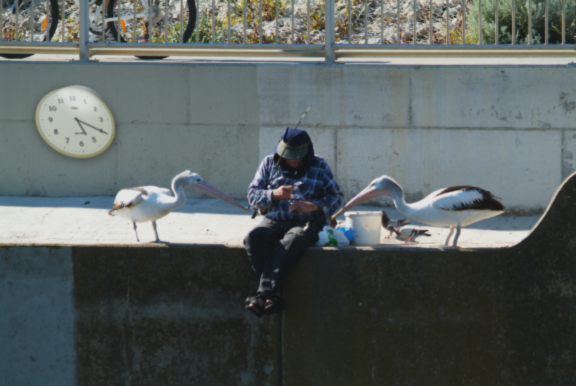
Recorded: 5 h 20 min
